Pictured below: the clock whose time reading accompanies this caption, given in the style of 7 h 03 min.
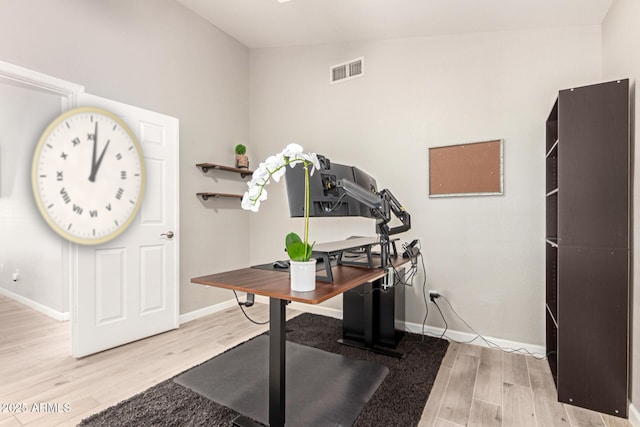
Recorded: 1 h 01 min
